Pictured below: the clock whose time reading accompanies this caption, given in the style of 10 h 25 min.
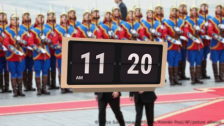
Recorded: 11 h 20 min
